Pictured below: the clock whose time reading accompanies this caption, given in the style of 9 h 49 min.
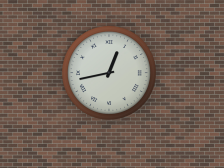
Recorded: 12 h 43 min
